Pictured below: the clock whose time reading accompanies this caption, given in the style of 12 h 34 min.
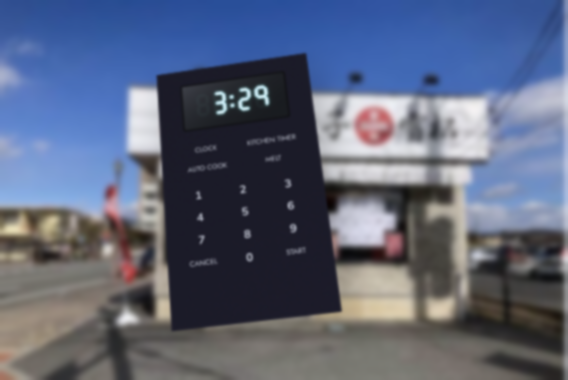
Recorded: 3 h 29 min
